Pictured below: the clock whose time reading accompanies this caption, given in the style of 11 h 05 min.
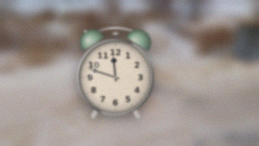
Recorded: 11 h 48 min
